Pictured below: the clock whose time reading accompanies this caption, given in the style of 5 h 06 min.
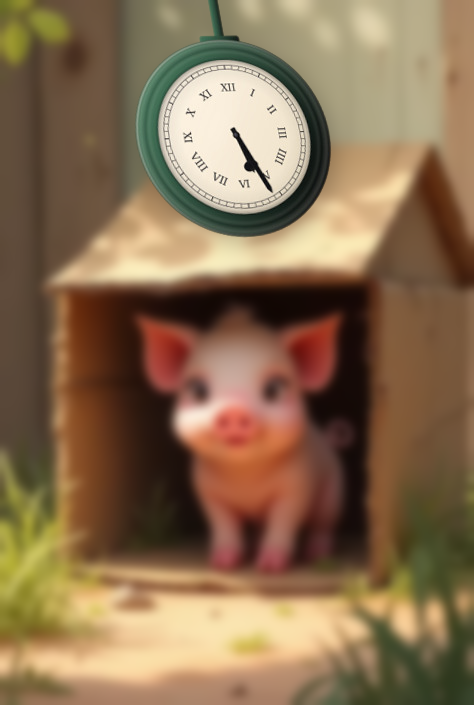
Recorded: 5 h 26 min
